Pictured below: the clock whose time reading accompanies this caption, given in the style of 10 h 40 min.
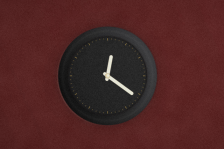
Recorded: 12 h 21 min
